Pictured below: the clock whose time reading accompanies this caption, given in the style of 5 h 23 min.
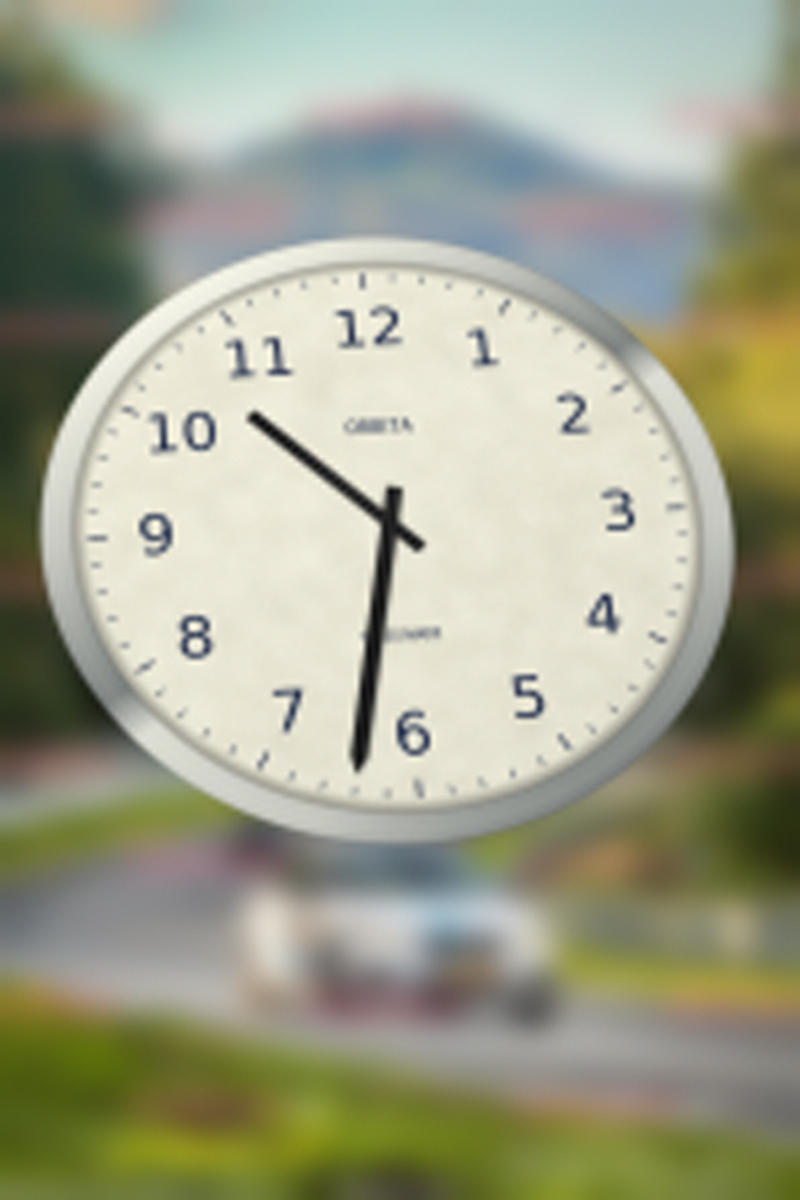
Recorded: 10 h 32 min
